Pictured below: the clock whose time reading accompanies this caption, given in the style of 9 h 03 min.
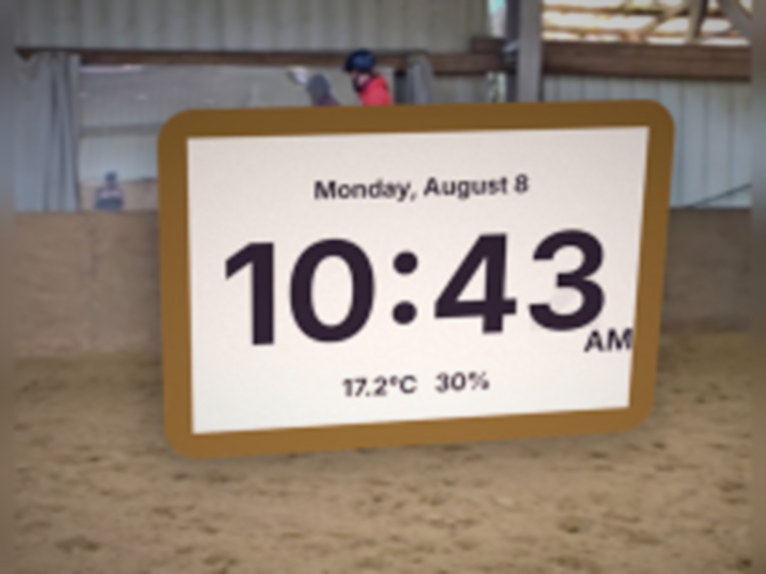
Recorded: 10 h 43 min
